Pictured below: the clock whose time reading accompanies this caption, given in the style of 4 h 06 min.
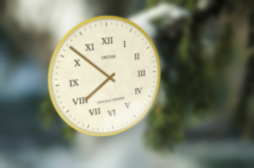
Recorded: 7 h 52 min
